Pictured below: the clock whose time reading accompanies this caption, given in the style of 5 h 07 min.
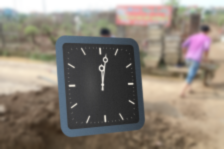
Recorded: 12 h 02 min
